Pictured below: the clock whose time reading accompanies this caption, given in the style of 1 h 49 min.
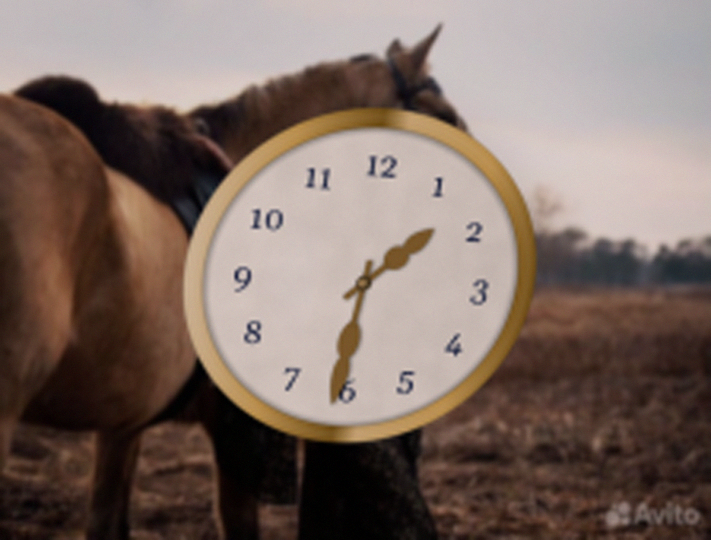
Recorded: 1 h 31 min
